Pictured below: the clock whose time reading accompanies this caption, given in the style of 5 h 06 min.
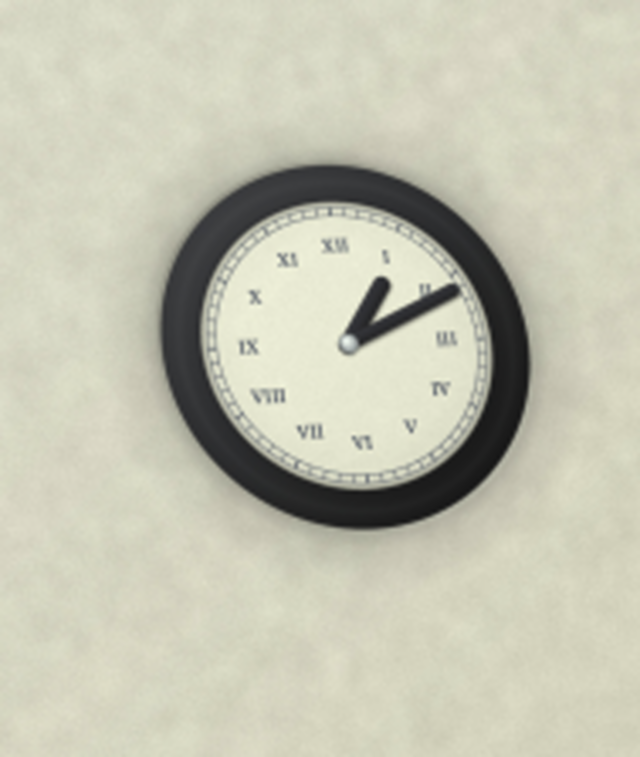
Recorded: 1 h 11 min
